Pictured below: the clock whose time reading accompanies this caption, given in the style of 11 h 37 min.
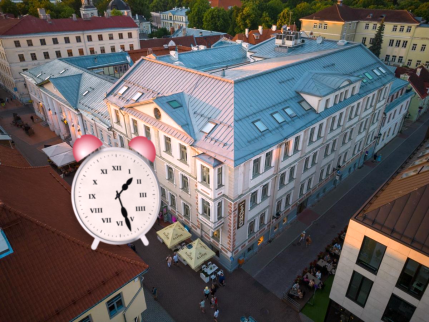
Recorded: 1 h 27 min
